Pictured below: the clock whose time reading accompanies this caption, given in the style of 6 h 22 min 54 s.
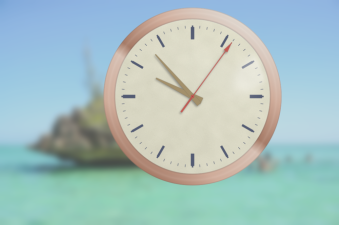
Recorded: 9 h 53 min 06 s
